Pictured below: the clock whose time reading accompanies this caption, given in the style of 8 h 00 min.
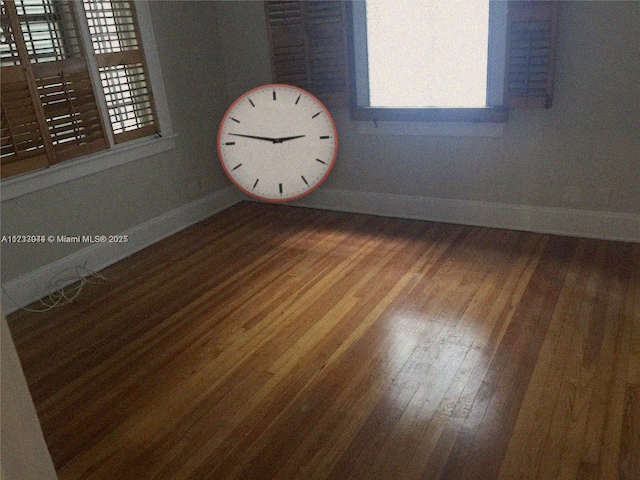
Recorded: 2 h 47 min
